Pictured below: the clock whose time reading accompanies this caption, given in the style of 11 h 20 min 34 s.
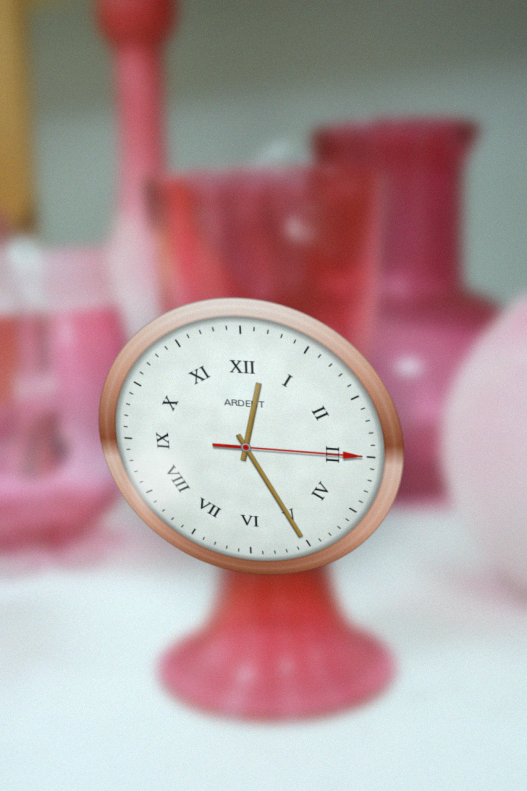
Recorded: 12 h 25 min 15 s
